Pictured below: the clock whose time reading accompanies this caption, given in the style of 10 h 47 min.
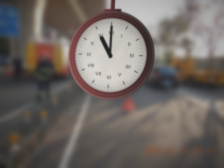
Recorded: 11 h 00 min
